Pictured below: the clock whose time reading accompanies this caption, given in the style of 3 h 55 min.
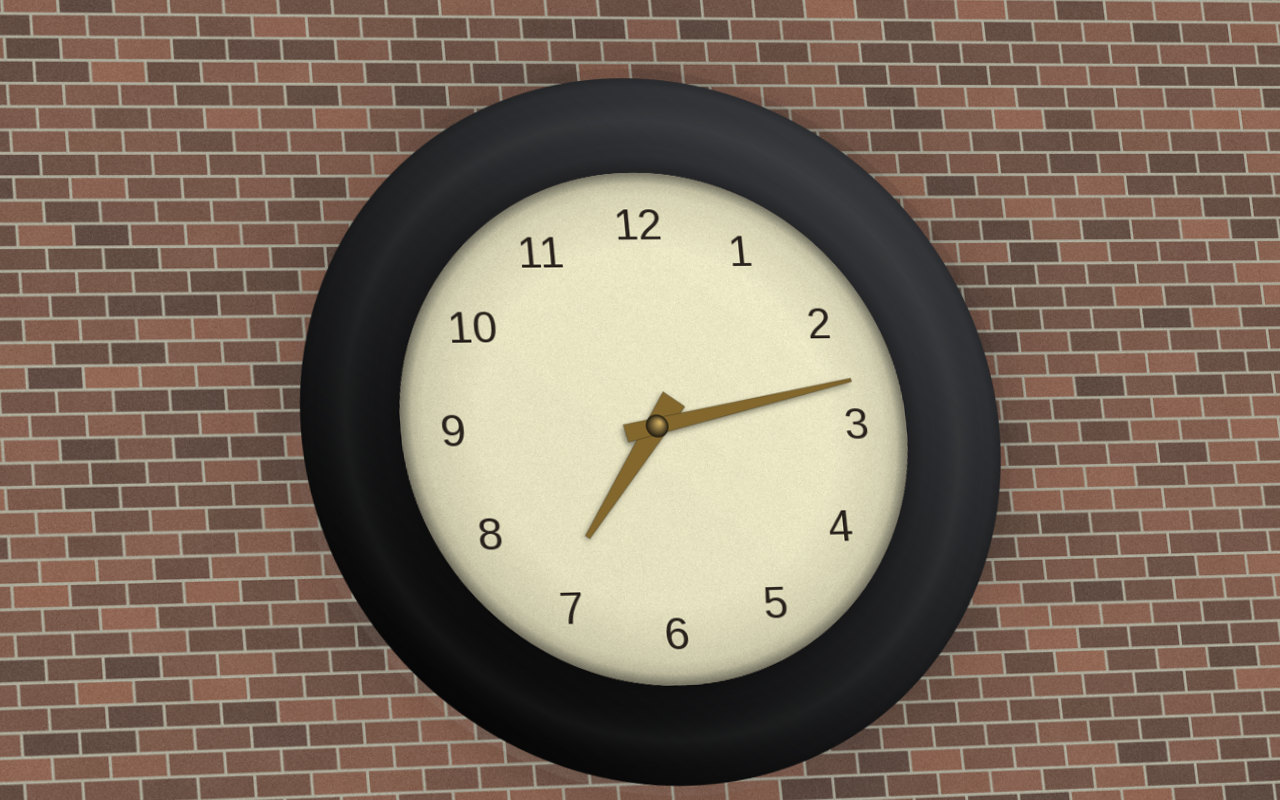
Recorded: 7 h 13 min
